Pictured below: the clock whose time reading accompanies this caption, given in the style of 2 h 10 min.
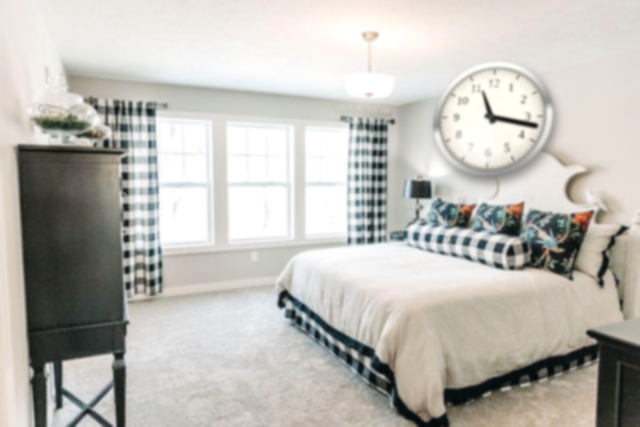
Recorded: 11 h 17 min
